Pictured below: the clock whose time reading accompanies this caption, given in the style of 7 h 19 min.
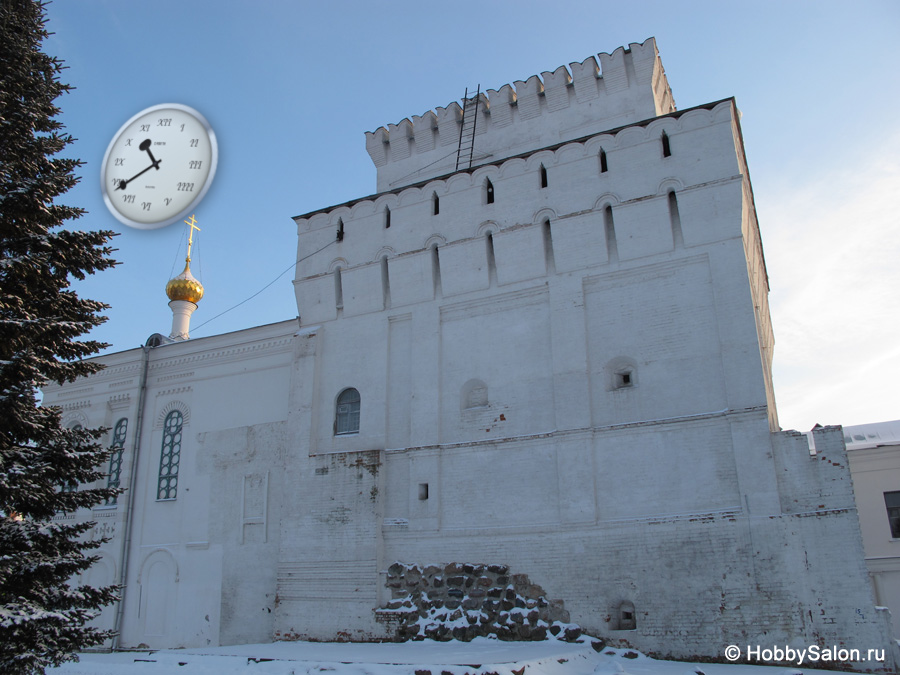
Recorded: 10 h 39 min
